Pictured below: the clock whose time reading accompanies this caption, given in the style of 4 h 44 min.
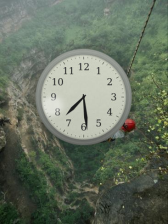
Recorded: 7 h 29 min
